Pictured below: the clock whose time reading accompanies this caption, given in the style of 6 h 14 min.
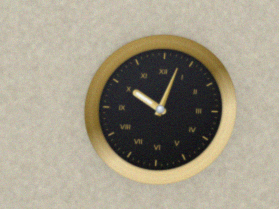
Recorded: 10 h 03 min
